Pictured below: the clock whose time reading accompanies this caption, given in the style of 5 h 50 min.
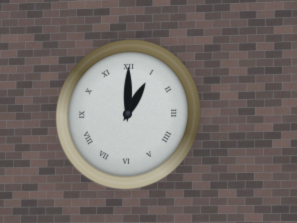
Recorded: 1 h 00 min
